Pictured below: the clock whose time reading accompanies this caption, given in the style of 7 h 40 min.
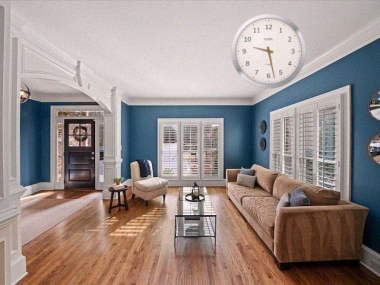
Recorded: 9 h 28 min
